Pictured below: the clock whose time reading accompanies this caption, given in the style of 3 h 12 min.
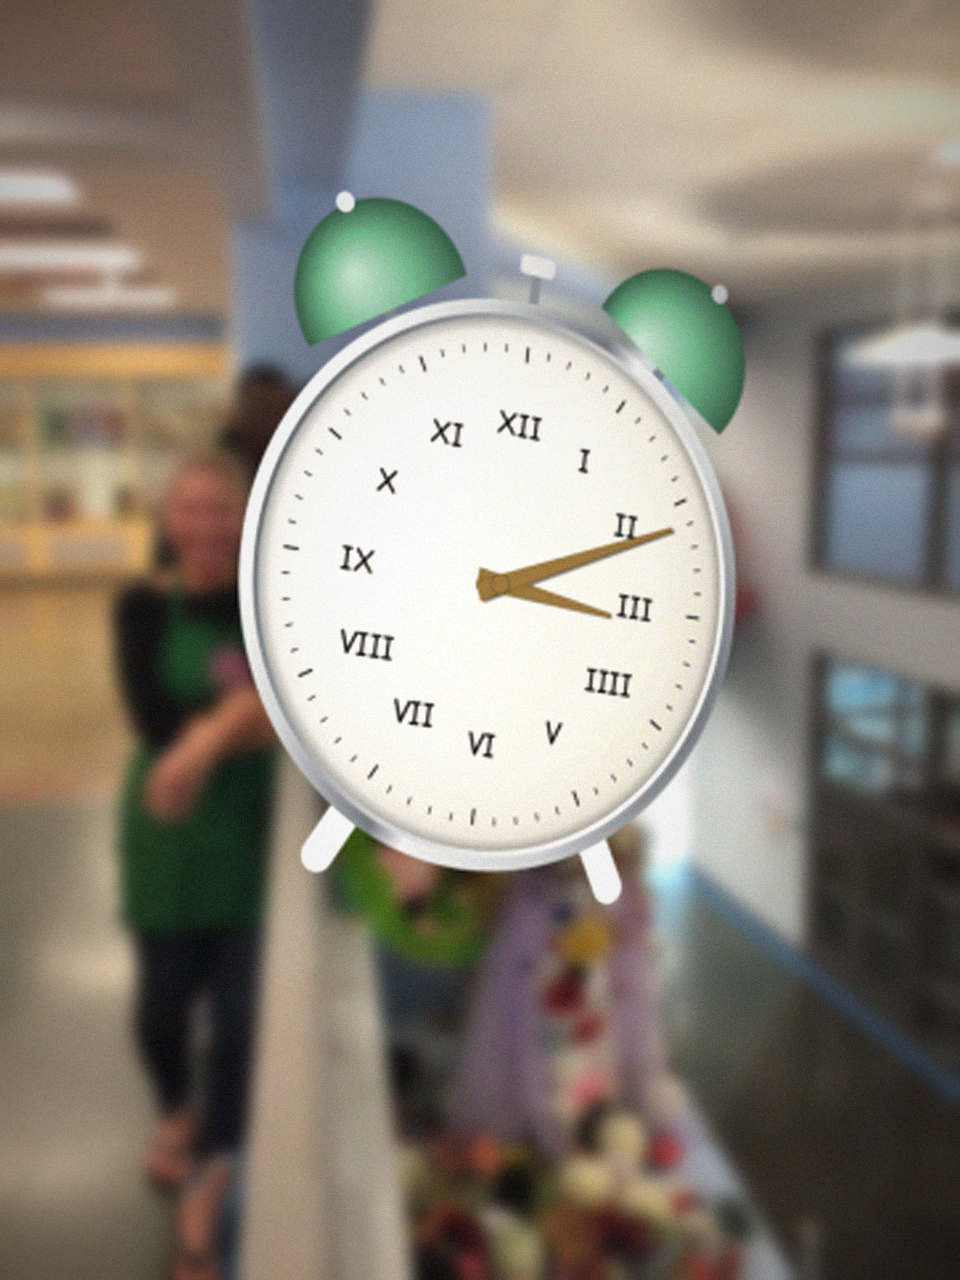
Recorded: 3 h 11 min
